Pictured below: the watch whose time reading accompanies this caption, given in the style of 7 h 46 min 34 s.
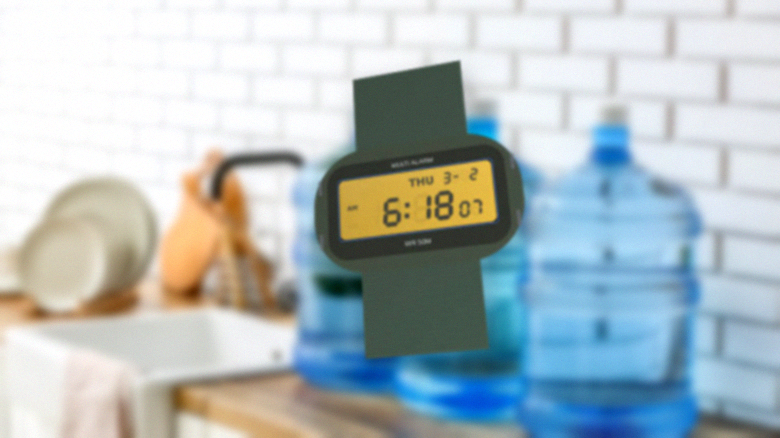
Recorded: 6 h 18 min 07 s
